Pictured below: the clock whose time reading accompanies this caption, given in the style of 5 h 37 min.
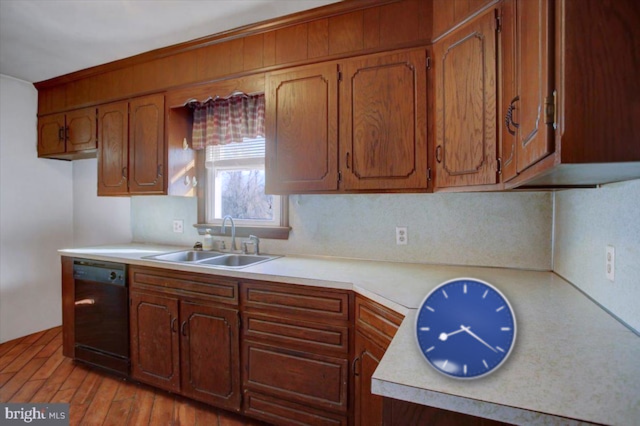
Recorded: 8 h 21 min
